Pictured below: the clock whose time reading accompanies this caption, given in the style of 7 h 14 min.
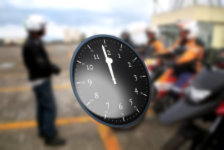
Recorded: 11 h 59 min
